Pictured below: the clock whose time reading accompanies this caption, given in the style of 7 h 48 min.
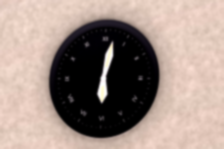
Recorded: 6 h 02 min
